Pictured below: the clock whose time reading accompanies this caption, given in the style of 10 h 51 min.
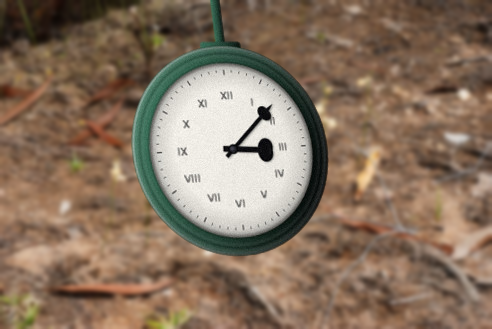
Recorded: 3 h 08 min
